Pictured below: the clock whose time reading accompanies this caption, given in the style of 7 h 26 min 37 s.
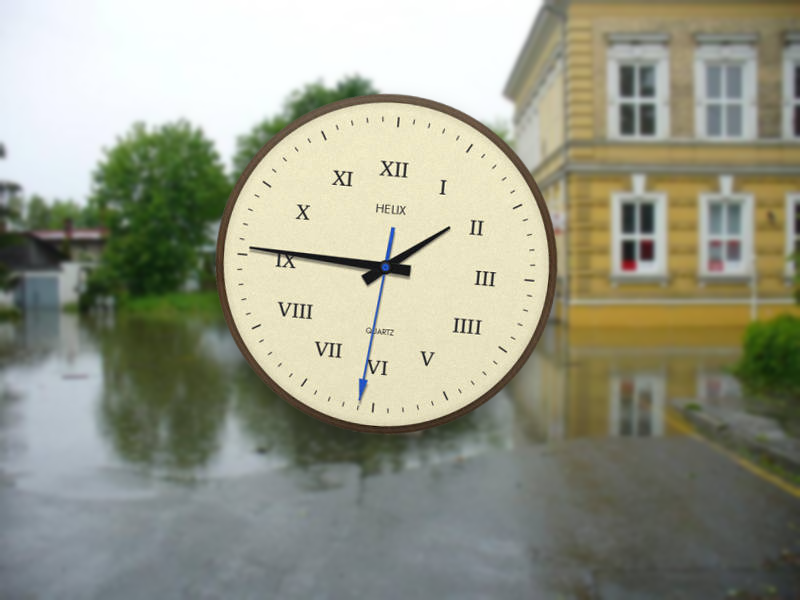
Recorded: 1 h 45 min 31 s
